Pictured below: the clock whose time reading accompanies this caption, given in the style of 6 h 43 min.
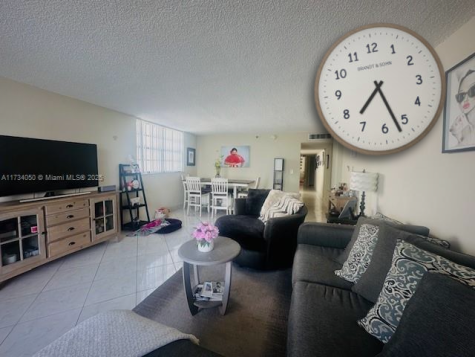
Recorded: 7 h 27 min
